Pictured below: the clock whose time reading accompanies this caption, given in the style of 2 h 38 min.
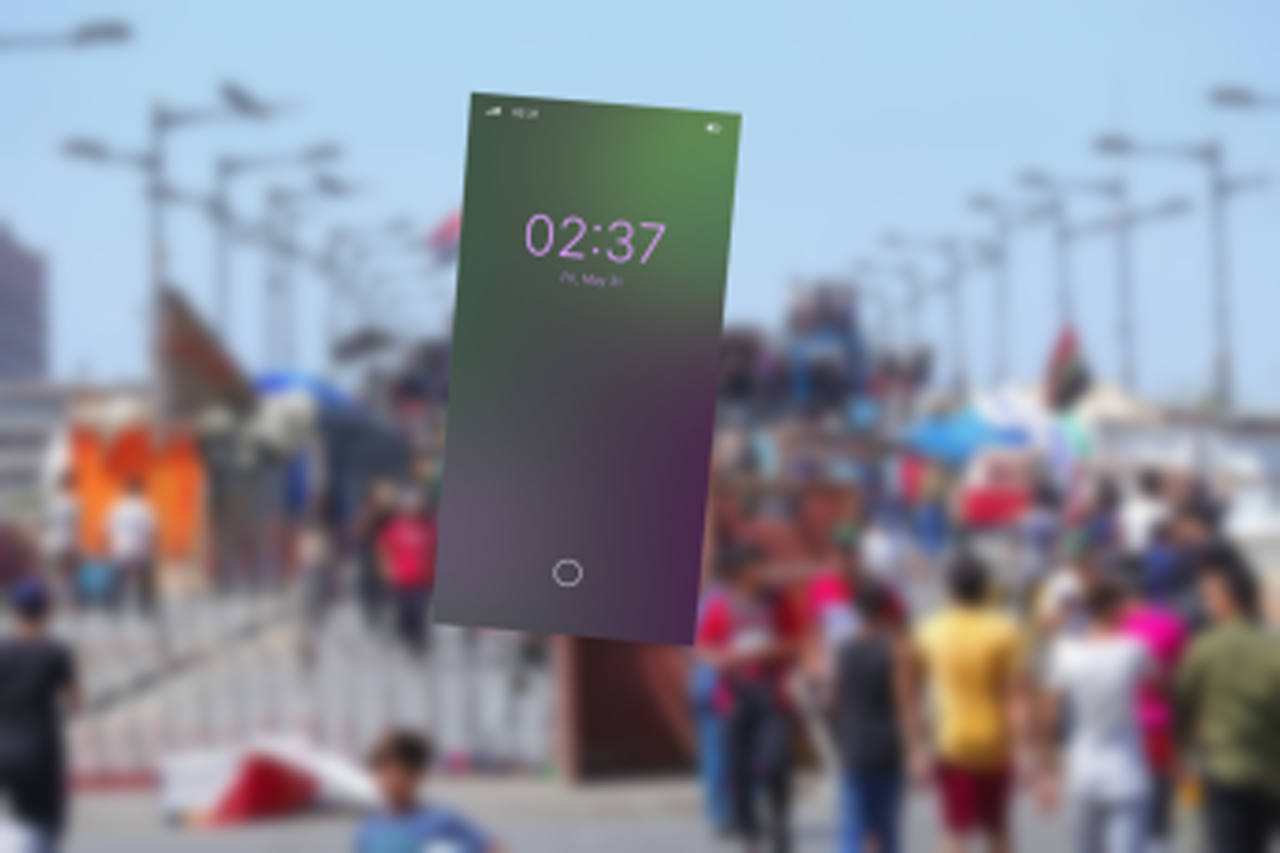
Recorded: 2 h 37 min
